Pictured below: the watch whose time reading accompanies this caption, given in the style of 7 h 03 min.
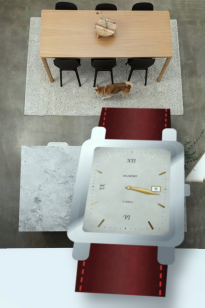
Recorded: 3 h 17 min
